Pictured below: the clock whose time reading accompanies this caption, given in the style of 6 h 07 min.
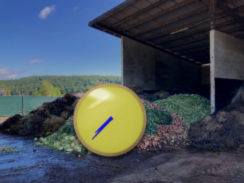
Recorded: 7 h 37 min
